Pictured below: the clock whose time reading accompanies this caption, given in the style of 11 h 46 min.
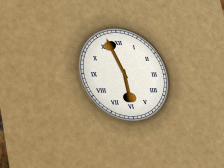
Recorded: 5 h 57 min
